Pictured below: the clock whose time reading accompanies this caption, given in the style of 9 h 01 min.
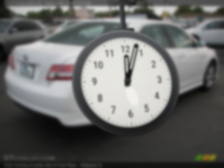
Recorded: 12 h 03 min
